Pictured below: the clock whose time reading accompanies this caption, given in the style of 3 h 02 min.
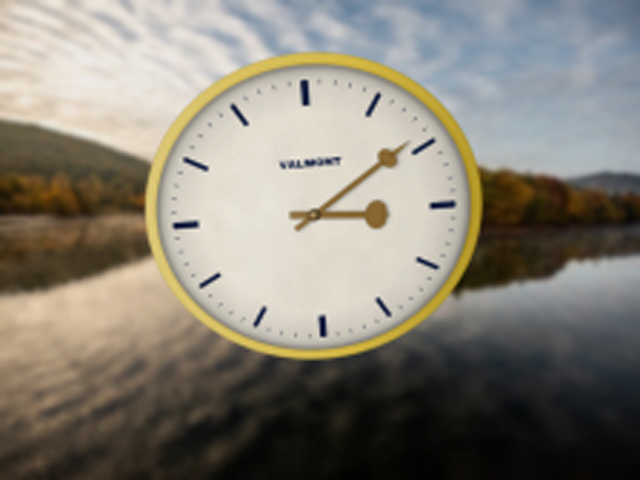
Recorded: 3 h 09 min
